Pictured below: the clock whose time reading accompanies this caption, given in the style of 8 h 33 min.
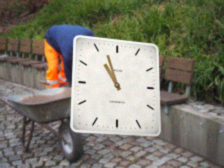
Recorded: 10 h 57 min
